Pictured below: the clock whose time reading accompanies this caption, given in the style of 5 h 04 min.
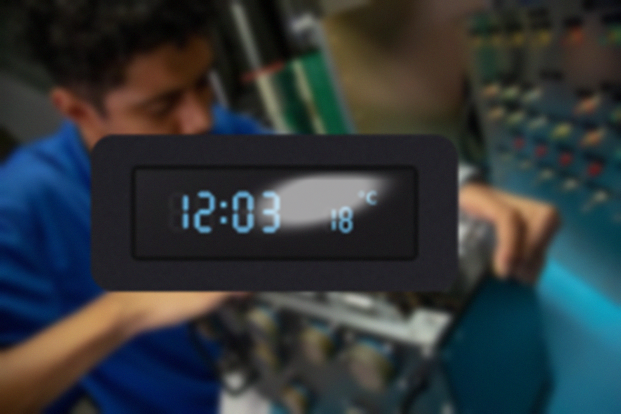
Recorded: 12 h 03 min
